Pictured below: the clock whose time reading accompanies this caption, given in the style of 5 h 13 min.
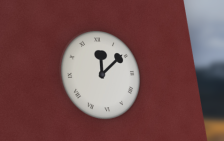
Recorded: 12 h 09 min
